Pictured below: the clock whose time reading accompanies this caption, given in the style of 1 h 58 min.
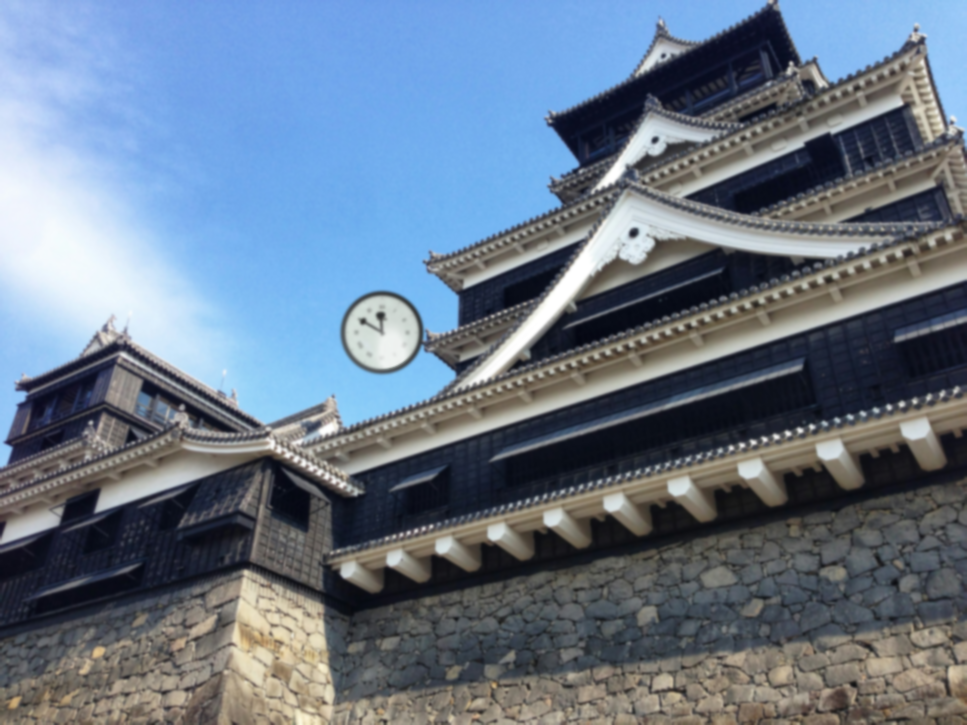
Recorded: 11 h 50 min
